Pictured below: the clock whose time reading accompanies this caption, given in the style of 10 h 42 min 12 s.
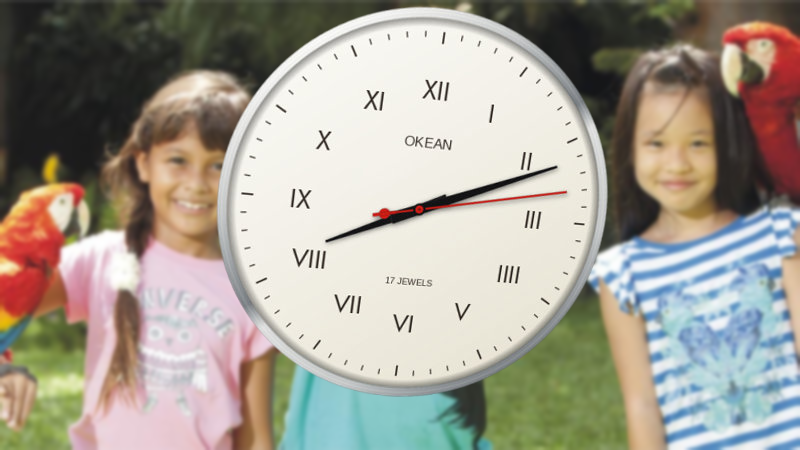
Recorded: 8 h 11 min 13 s
